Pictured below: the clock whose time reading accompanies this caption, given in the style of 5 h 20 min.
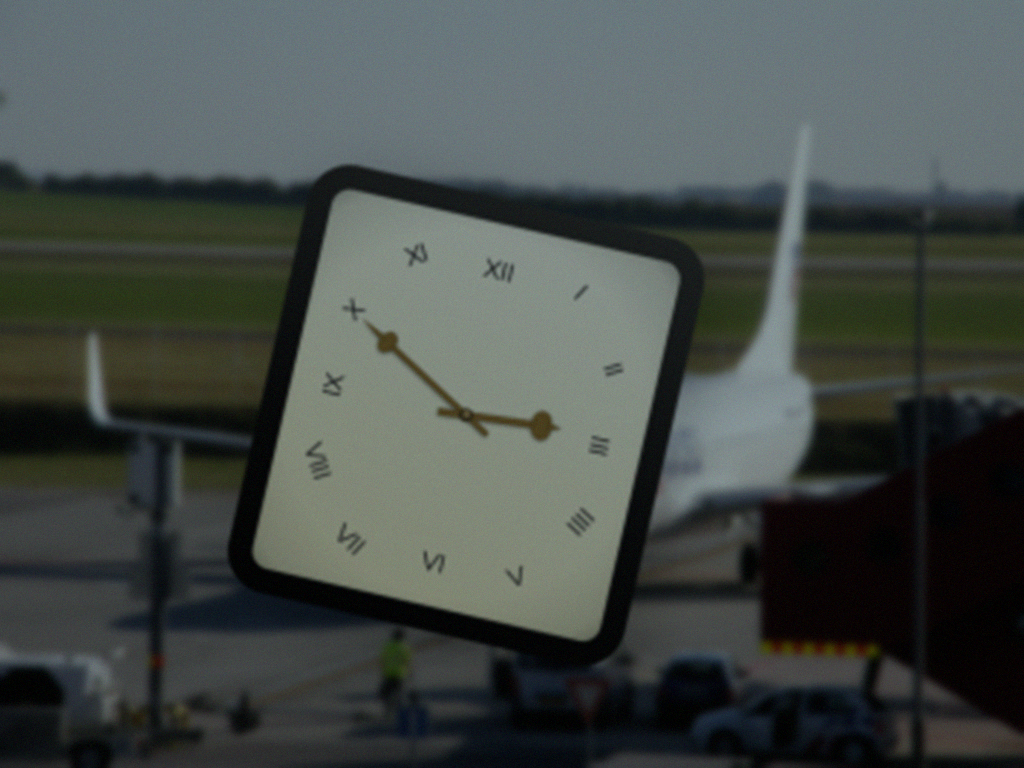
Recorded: 2 h 50 min
